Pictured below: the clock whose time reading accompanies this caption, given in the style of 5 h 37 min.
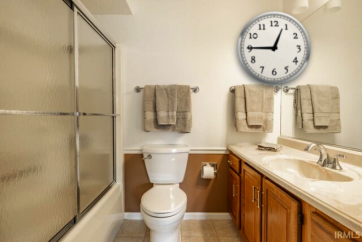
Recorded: 12 h 45 min
